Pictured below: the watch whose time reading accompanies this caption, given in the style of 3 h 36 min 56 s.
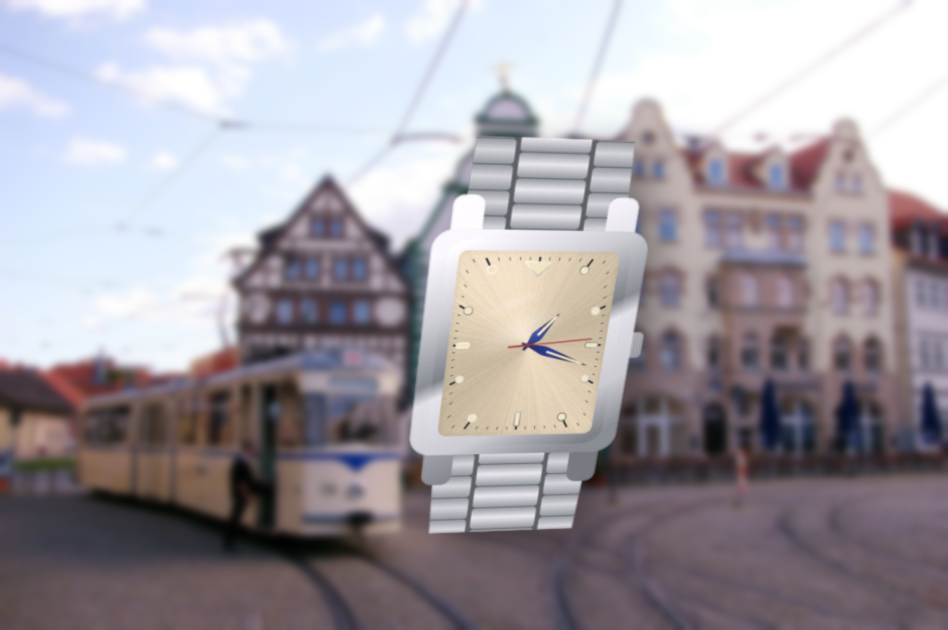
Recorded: 1 h 18 min 14 s
